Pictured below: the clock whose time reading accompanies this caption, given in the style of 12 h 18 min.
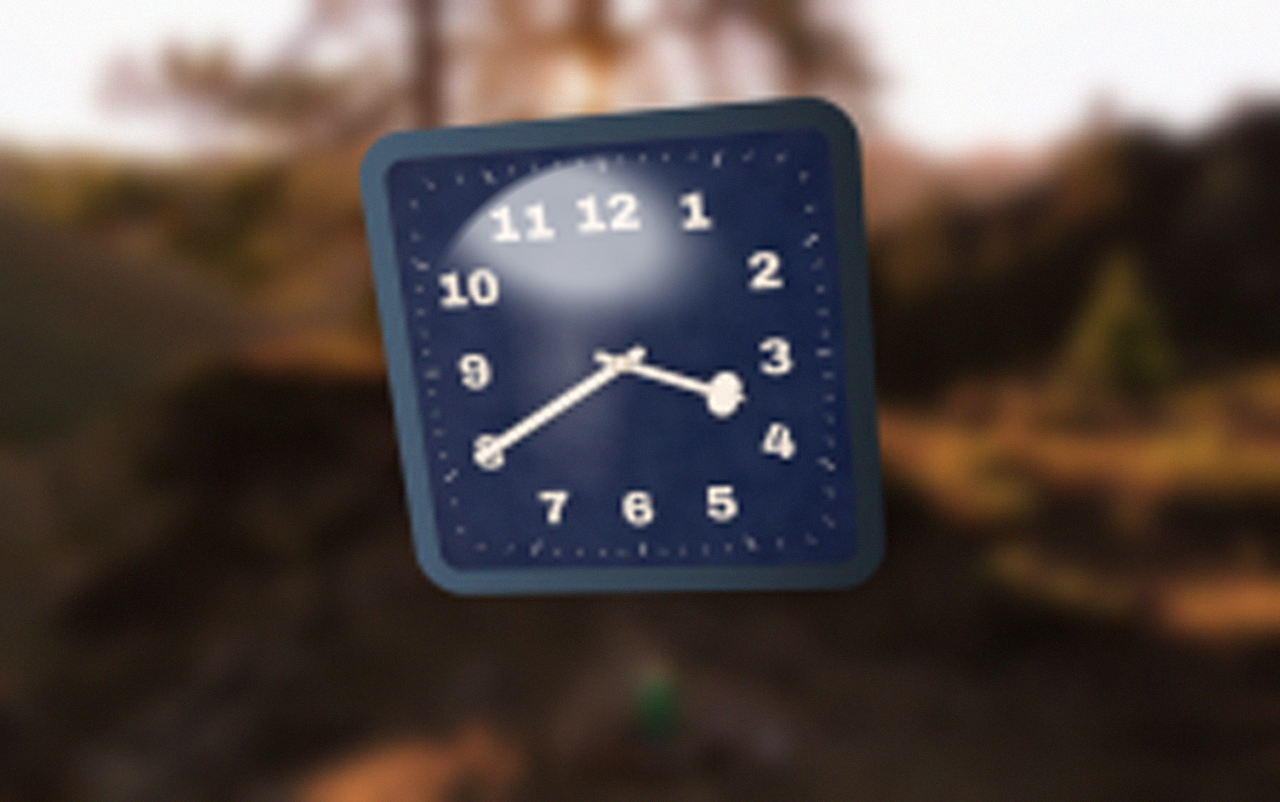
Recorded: 3 h 40 min
